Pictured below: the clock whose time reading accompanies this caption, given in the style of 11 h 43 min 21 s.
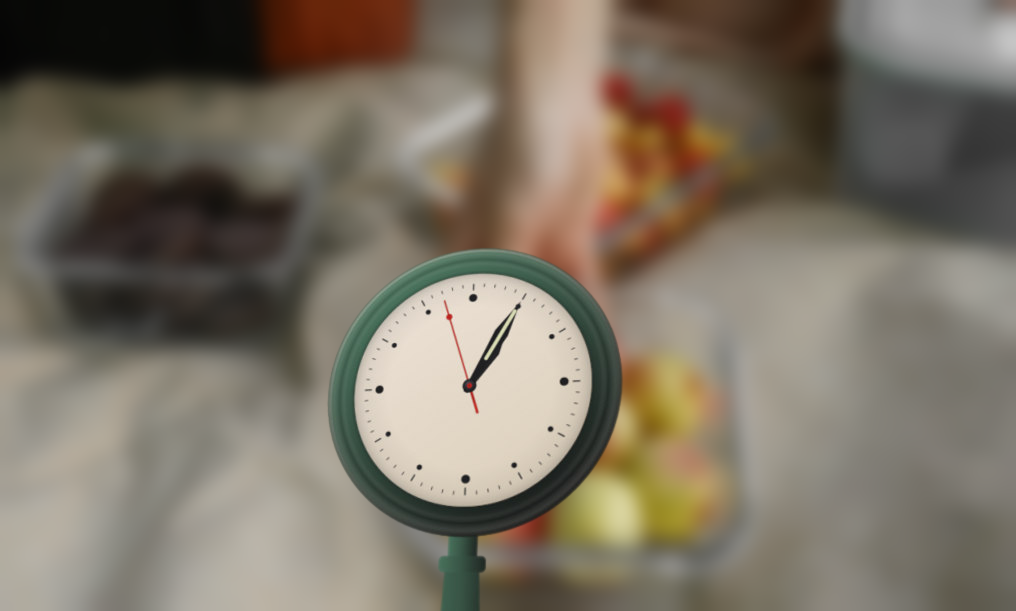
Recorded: 1 h 04 min 57 s
